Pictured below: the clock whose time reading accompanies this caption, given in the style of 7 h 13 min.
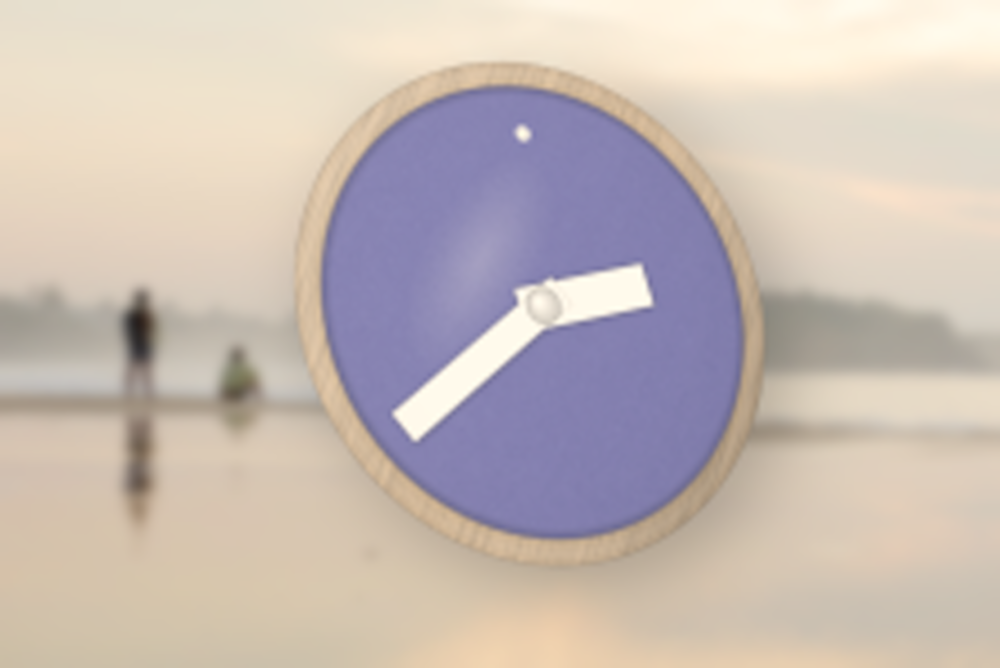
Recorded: 2 h 39 min
